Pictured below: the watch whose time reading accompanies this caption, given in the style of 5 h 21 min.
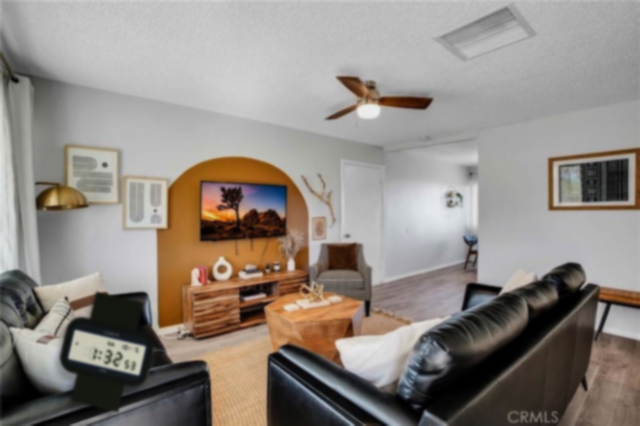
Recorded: 1 h 32 min
